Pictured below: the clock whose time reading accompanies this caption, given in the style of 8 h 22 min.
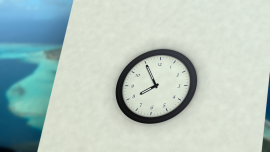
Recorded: 7 h 55 min
